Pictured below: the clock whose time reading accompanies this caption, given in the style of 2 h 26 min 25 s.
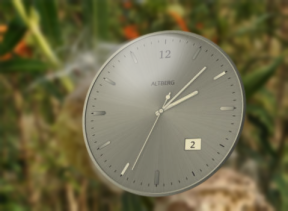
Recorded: 2 h 07 min 34 s
